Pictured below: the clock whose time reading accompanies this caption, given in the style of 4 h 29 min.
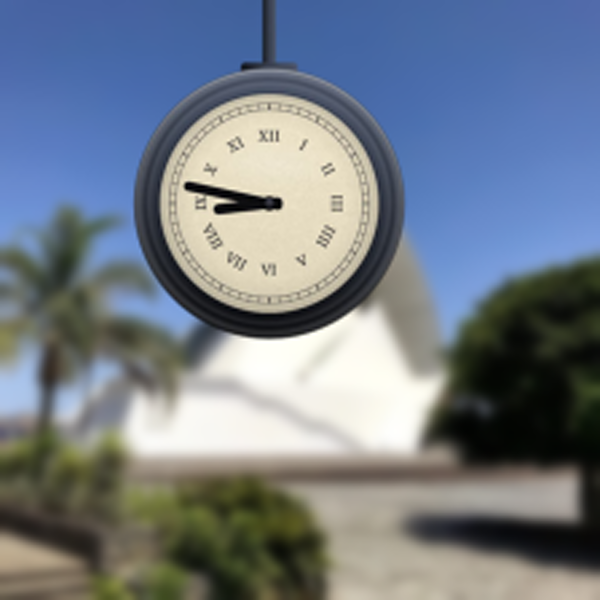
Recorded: 8 h 47 min
